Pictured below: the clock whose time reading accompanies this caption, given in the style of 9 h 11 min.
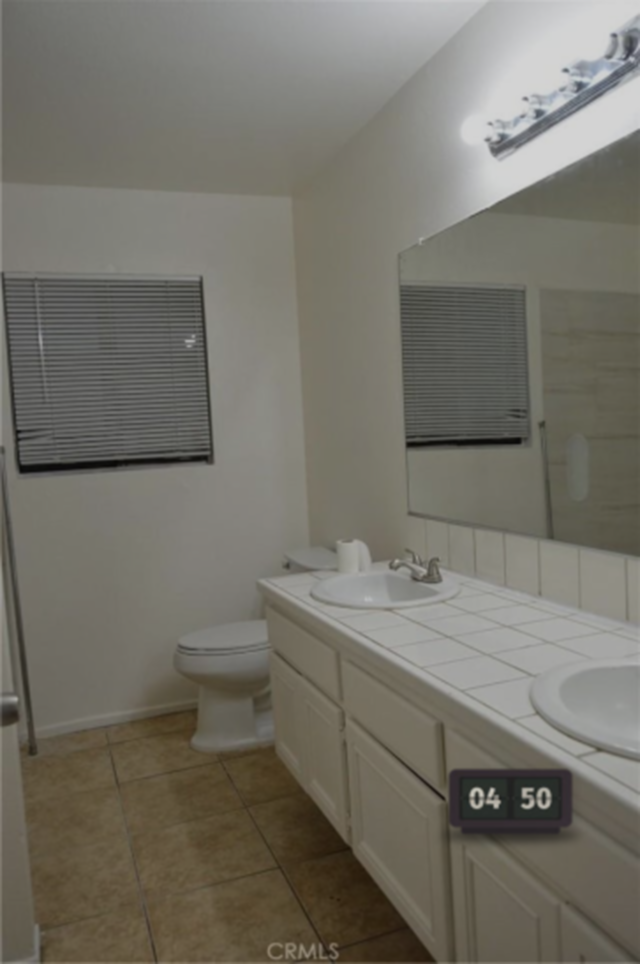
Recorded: 4 h 50 min
